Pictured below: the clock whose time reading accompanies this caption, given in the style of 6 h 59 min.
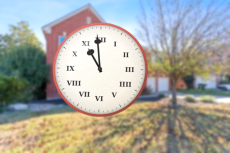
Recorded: 10 h 59 min
